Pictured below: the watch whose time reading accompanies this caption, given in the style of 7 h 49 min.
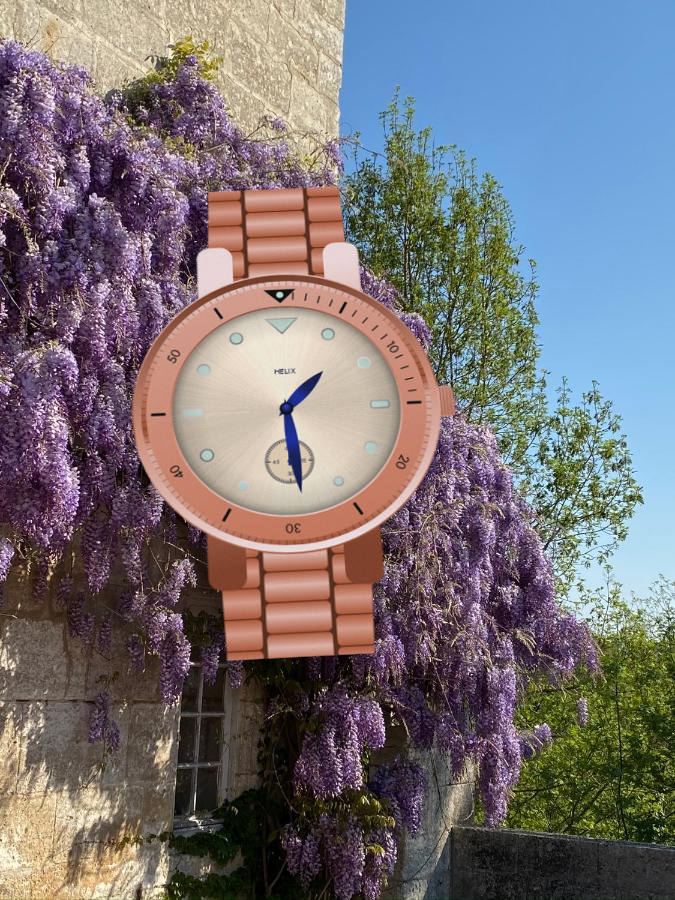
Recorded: 1 h 29 min
